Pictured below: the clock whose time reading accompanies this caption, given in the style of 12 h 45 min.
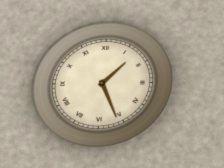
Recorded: 1 h 26 min
